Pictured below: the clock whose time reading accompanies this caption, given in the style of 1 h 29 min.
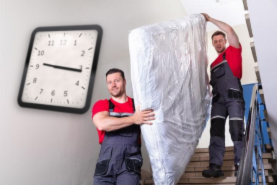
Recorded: 9 h 16 min
